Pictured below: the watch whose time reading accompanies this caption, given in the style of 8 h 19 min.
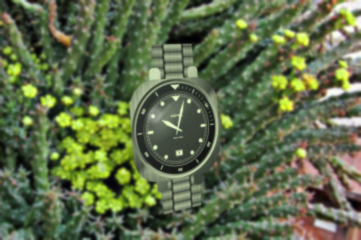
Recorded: 10 h 03 min
